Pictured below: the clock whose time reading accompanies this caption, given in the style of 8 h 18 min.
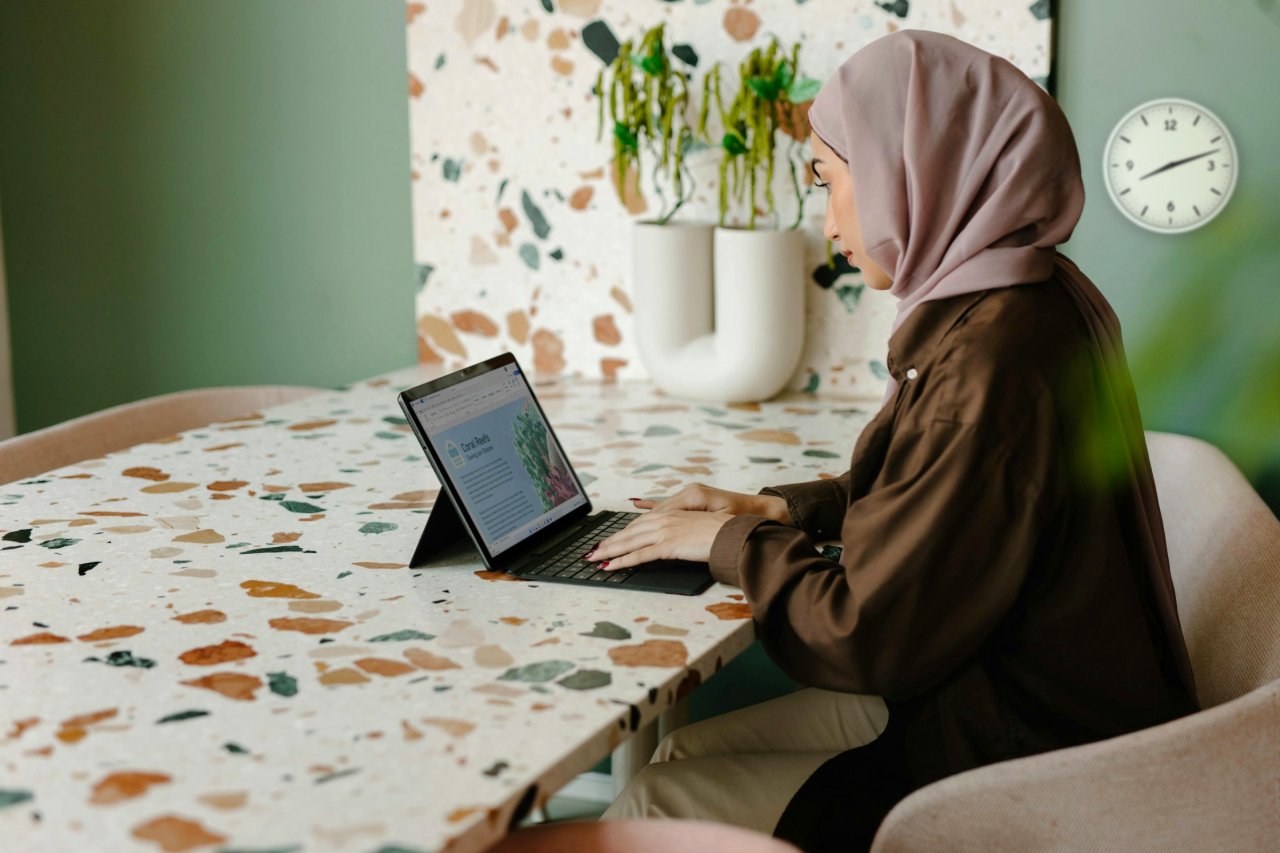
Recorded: 8 h 12 min
